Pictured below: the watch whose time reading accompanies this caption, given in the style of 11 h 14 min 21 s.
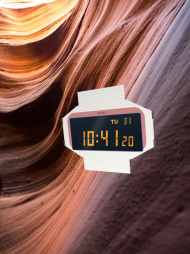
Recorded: 10 h 41 min 20 s
